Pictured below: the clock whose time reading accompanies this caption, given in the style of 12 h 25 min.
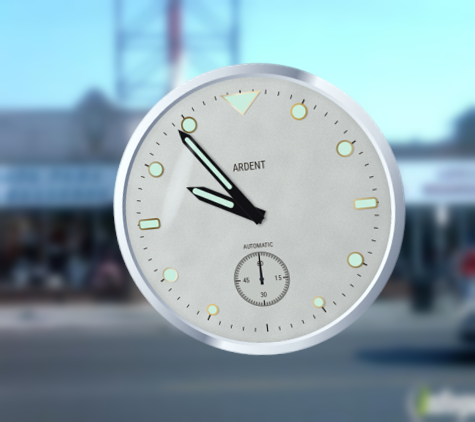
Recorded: 9 h 54 min
